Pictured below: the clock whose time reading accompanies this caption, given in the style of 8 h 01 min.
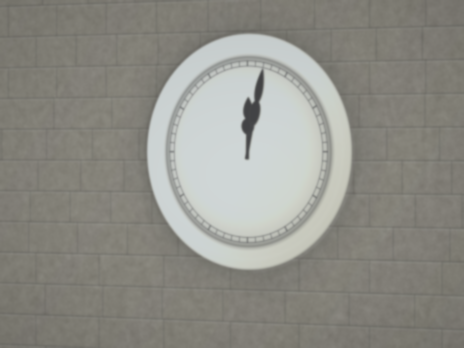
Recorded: 12 h 02 min
